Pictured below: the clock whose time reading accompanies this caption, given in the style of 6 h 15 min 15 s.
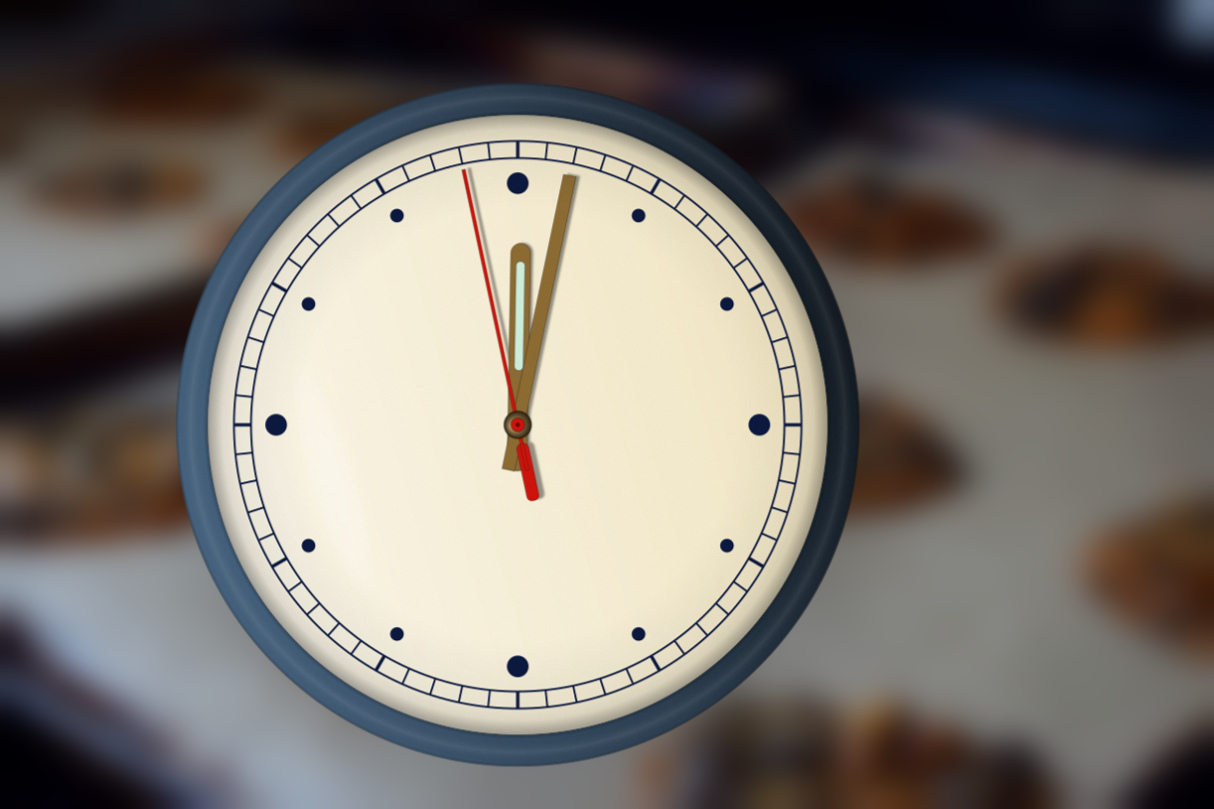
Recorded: 12 h 01 min 58 s
